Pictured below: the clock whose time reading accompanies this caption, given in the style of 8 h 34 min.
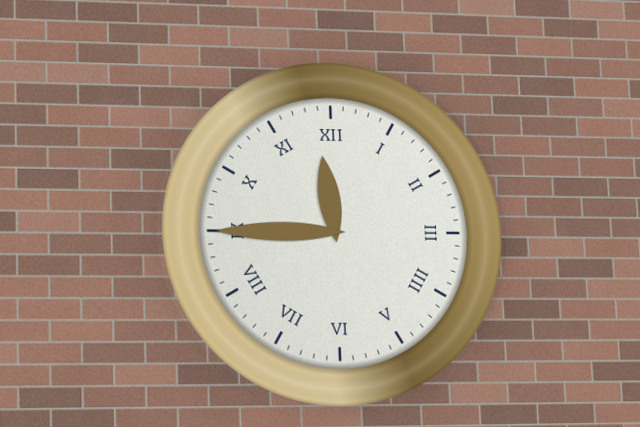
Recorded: 11 h 45 min
